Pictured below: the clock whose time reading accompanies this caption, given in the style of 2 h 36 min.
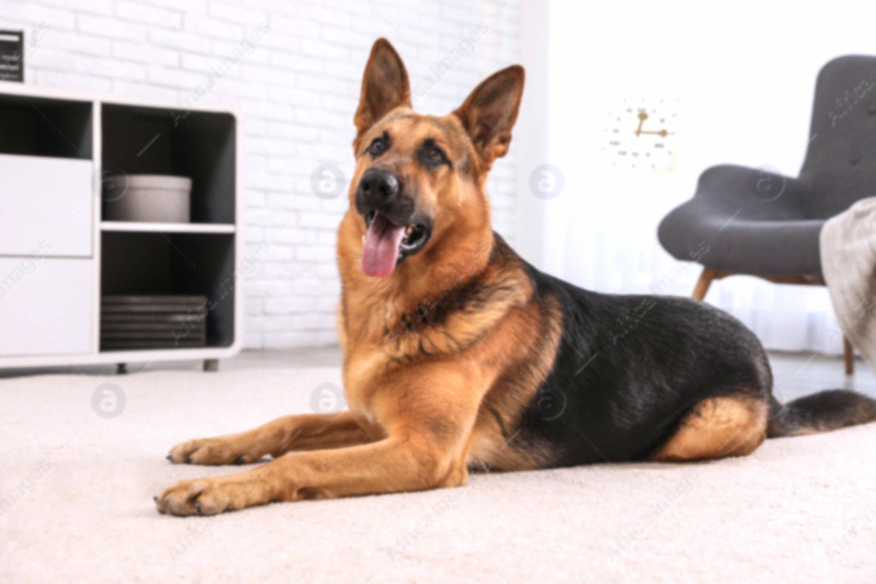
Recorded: 12 h 15 min
